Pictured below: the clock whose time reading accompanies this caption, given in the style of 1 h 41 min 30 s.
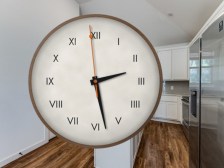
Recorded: 2 h 27 min 59 s
